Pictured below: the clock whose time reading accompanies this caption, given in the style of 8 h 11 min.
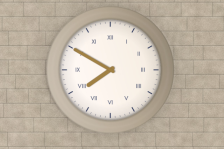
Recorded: 7 h 50 min
